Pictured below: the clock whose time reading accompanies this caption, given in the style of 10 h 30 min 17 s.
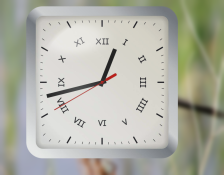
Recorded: 12 h 42 min 40 s
